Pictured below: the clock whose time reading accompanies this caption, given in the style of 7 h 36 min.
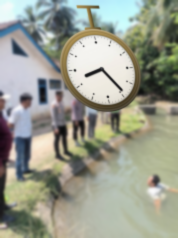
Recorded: 8 h 24 min
